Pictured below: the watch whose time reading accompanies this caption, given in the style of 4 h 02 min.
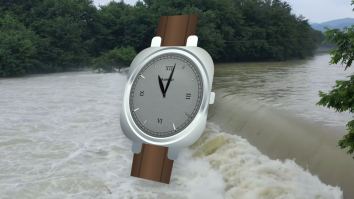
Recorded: 11 h 02 min
